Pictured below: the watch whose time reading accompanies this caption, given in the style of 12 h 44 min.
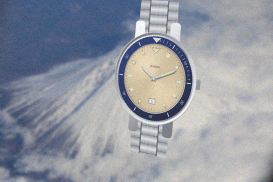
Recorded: 10 h 11 min
